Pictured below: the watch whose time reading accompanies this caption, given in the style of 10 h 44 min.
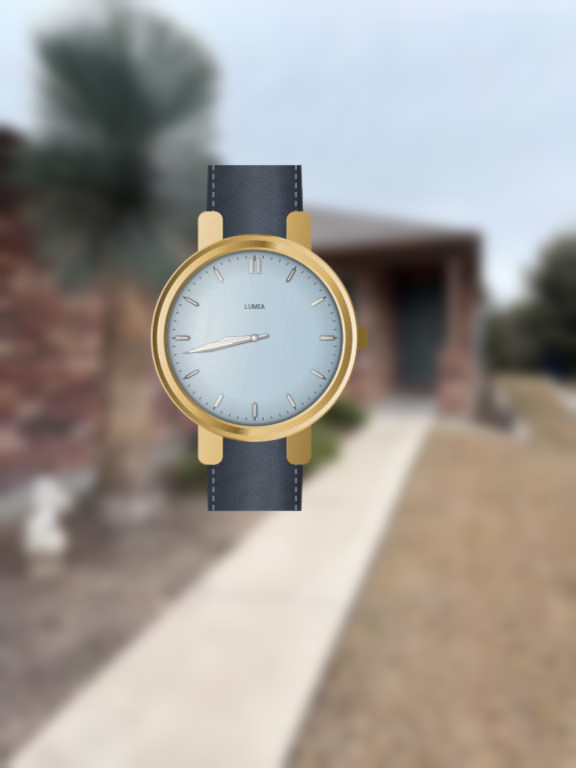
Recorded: 8 h 43 min
